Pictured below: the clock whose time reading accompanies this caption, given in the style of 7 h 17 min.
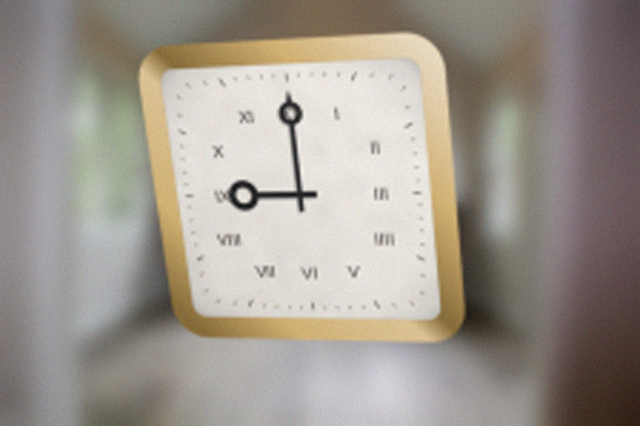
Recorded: 9 h 00 min
